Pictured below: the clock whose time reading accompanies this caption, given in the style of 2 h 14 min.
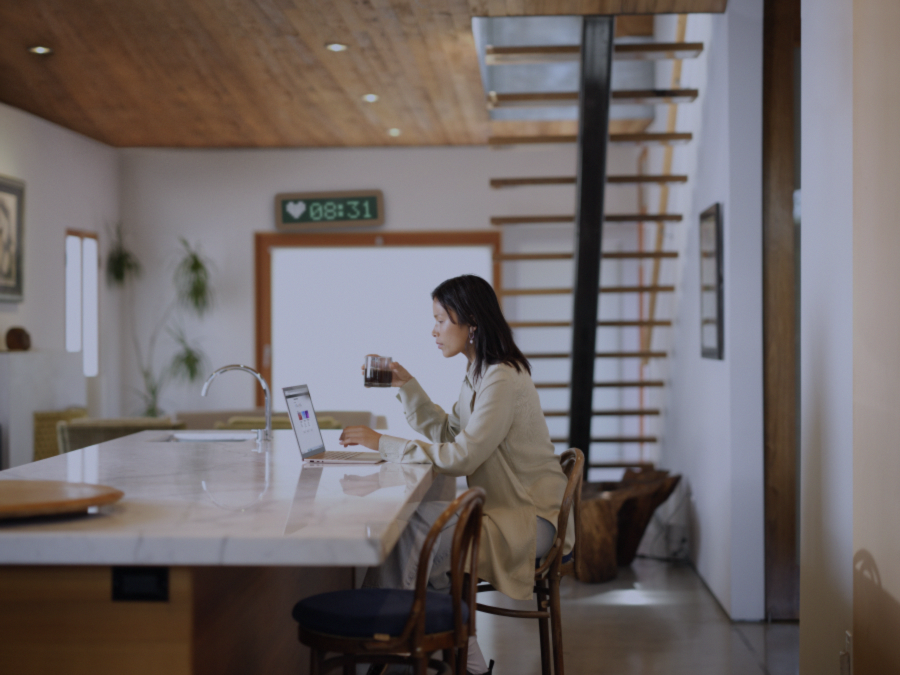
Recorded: 8 h 31 min
